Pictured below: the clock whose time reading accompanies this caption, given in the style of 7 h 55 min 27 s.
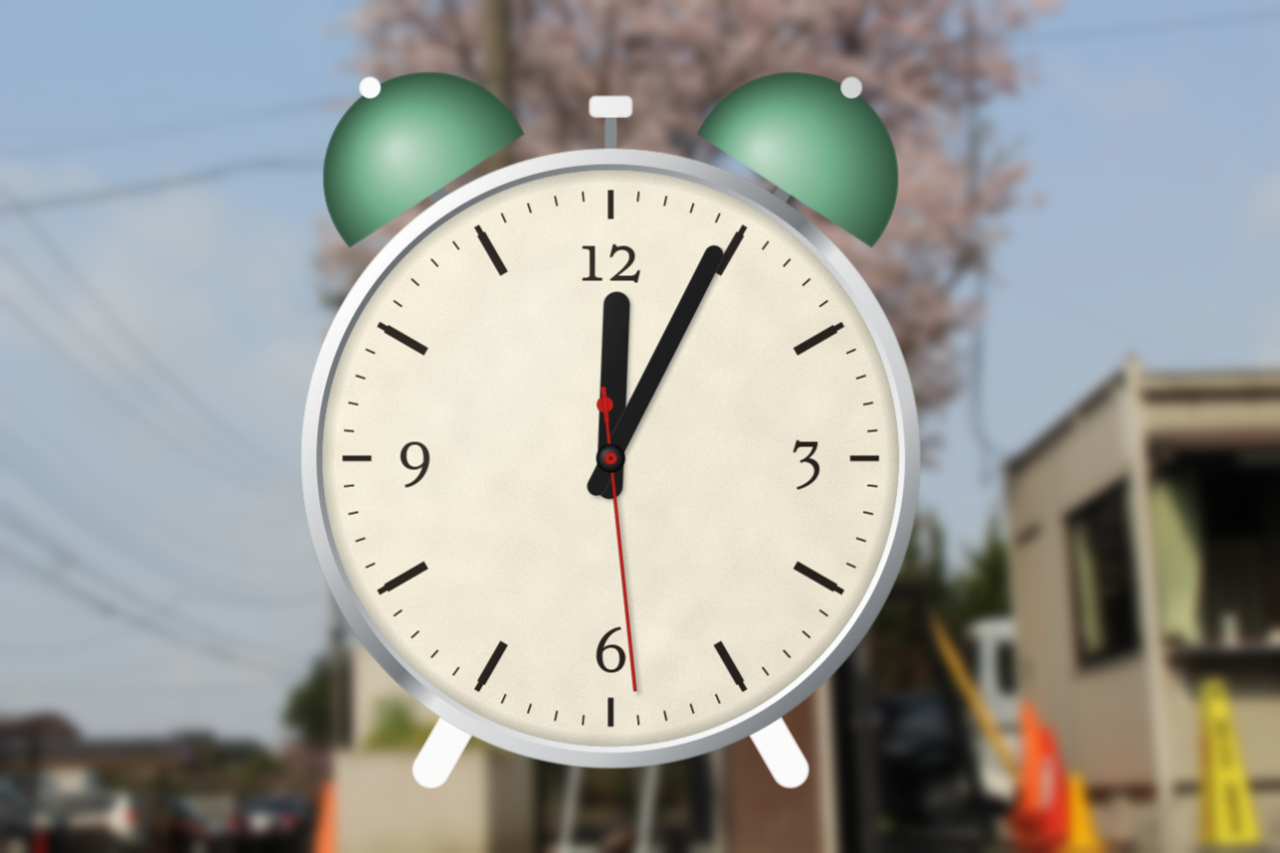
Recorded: 12 h 04 min 29 s
